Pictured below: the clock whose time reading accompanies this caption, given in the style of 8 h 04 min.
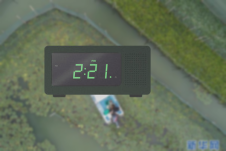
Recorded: 2 h 21 min
